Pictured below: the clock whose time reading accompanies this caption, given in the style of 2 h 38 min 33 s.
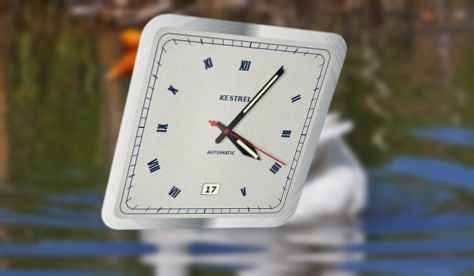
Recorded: 4 h 05 min 19 s
